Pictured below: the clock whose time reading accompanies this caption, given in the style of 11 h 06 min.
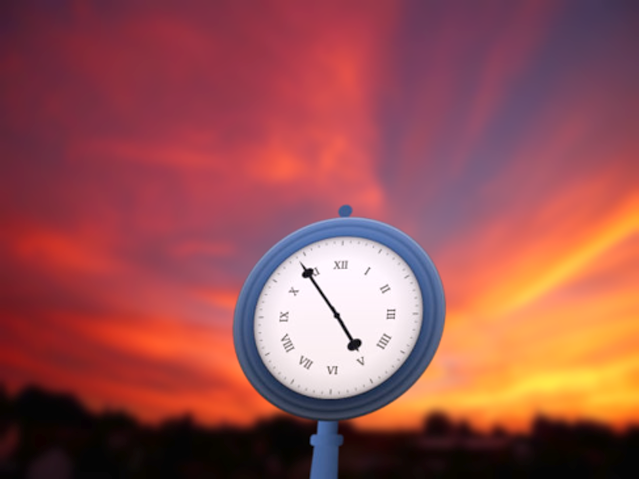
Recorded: 4 h 54 min
